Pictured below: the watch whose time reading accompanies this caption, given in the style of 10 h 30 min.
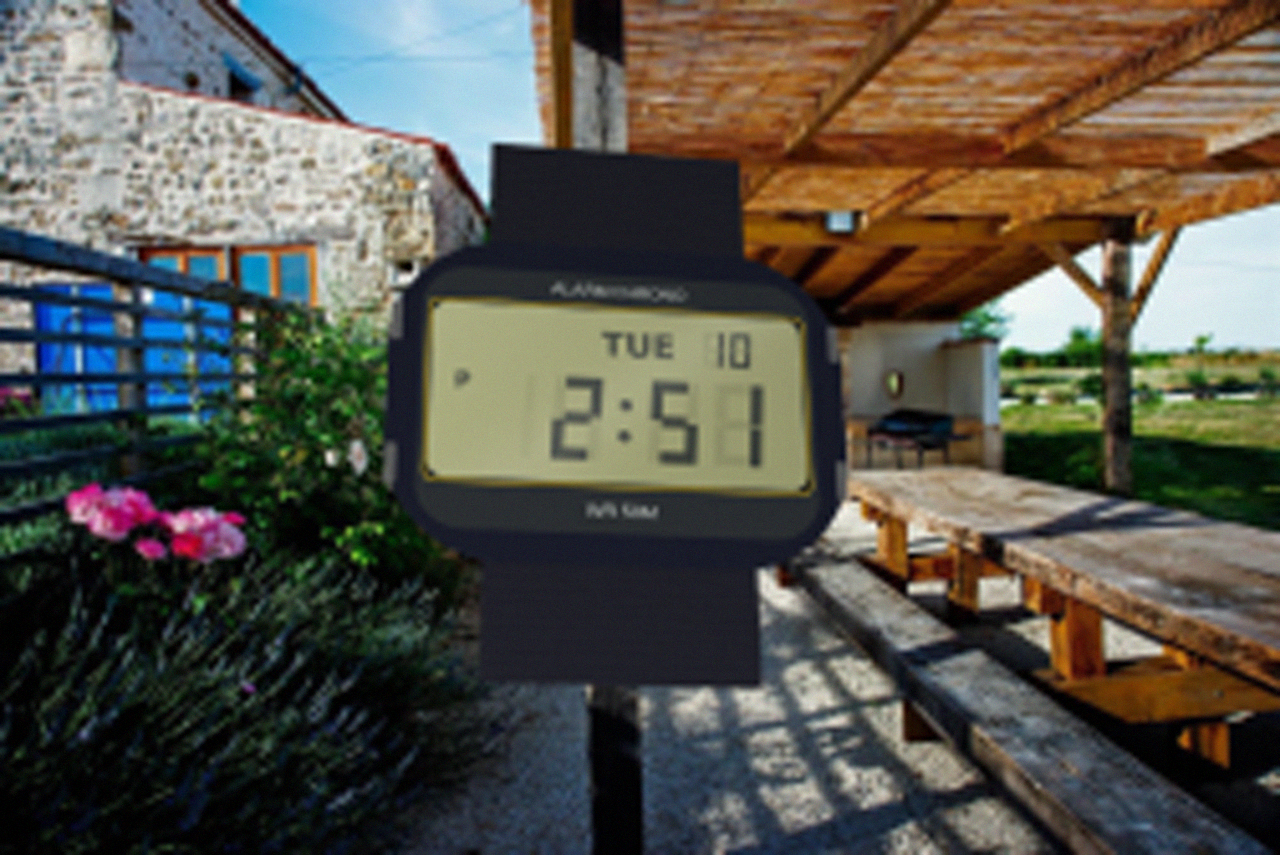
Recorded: 2 h 51 min
